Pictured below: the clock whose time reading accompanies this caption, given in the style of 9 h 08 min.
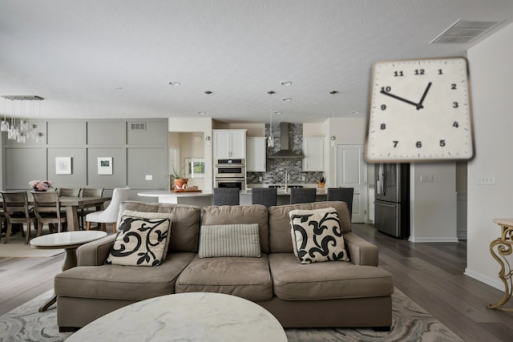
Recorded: 12 h 49 min
